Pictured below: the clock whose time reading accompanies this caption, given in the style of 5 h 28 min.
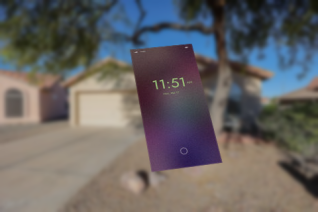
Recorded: 11 h 51 min
